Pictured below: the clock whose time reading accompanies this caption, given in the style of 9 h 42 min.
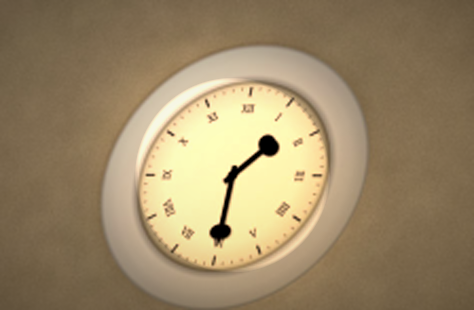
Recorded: 1 h 30 min
